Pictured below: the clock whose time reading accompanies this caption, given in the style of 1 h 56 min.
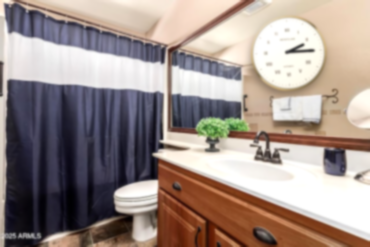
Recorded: 2 h 15 min
